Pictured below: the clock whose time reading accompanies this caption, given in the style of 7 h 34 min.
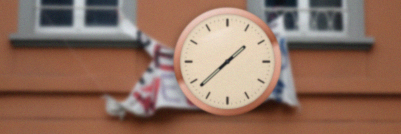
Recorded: 1 h 38 min
